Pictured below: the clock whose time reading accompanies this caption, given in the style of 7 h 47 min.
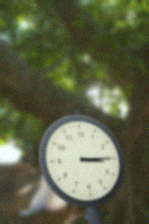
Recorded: 3 h 15 min
